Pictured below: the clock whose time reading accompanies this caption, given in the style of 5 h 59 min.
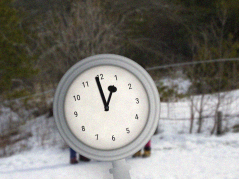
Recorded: 12 h 59 min
